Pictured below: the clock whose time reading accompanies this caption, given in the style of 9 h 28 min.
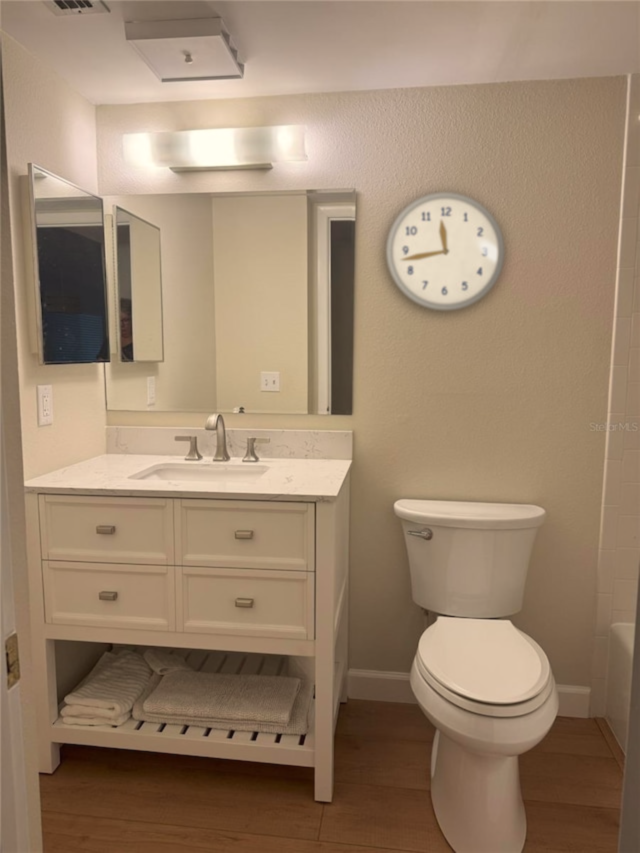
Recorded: 11 h 43 min
